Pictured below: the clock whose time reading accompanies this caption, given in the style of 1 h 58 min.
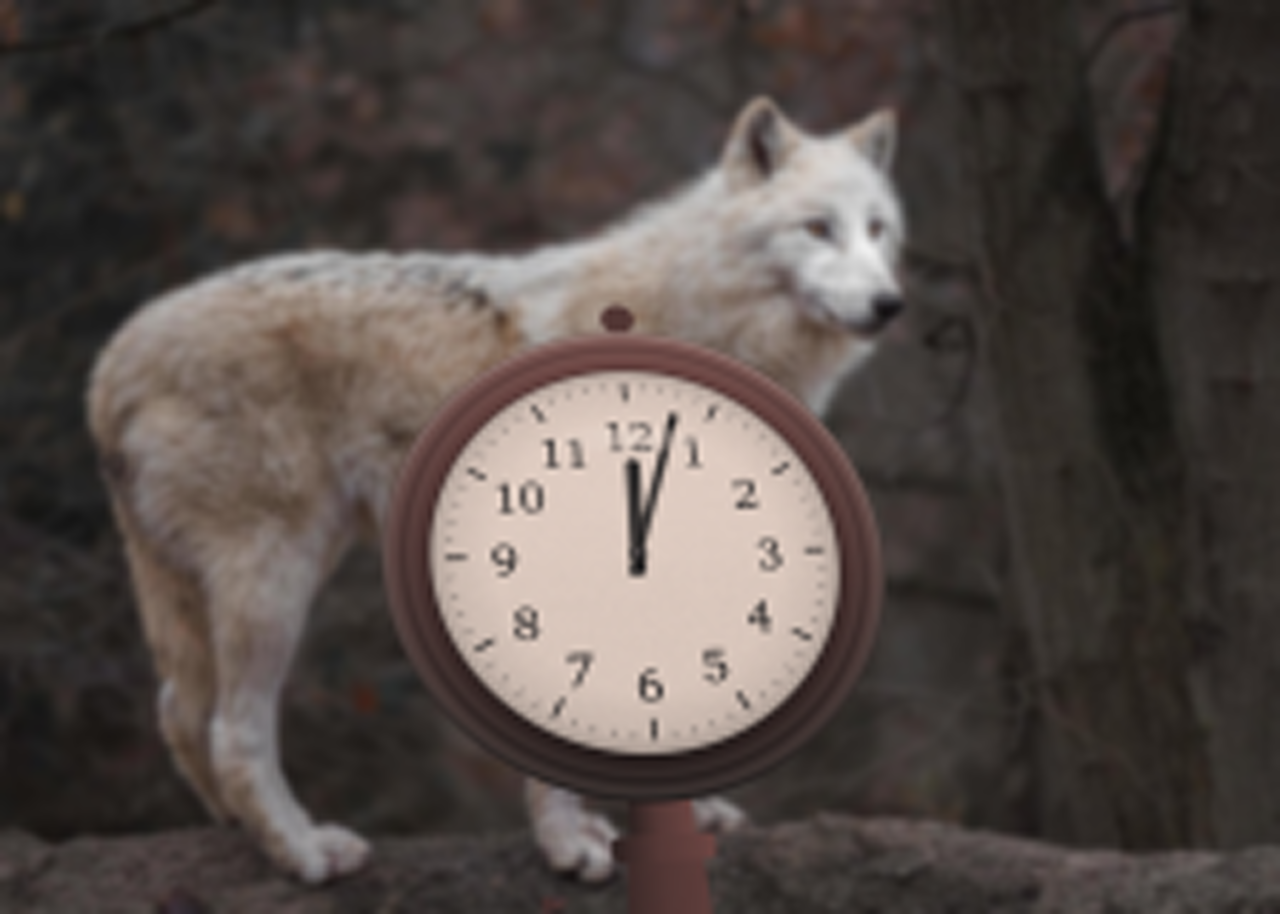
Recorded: 12 h 03 min
